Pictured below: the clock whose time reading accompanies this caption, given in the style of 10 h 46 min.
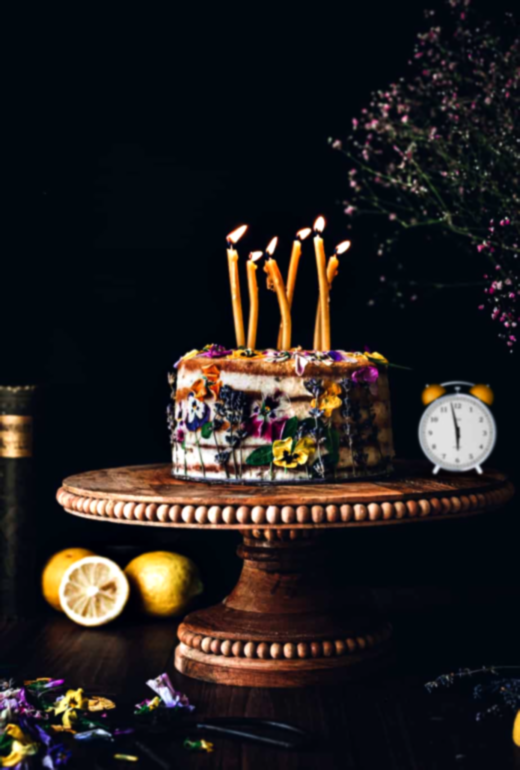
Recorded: 5 h 58 min
